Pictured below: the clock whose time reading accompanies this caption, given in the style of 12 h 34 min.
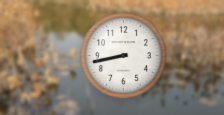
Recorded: 8 h 43 min
